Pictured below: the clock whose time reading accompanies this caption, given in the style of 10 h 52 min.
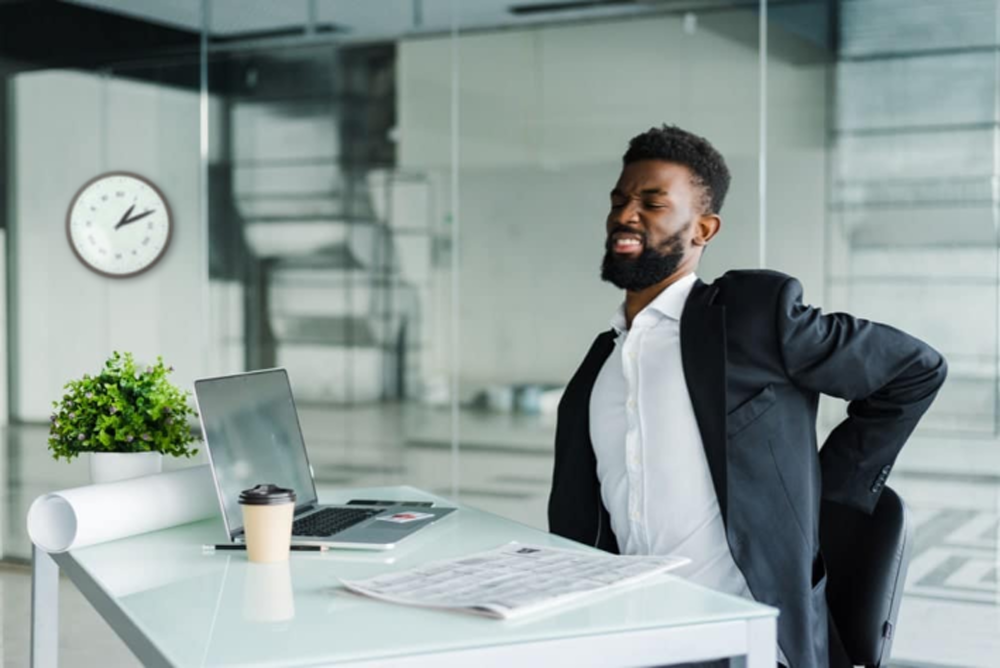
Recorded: 1 h 11 min
